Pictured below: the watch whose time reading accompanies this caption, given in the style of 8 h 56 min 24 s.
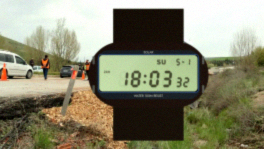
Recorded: 18 h 03 min 32 s
